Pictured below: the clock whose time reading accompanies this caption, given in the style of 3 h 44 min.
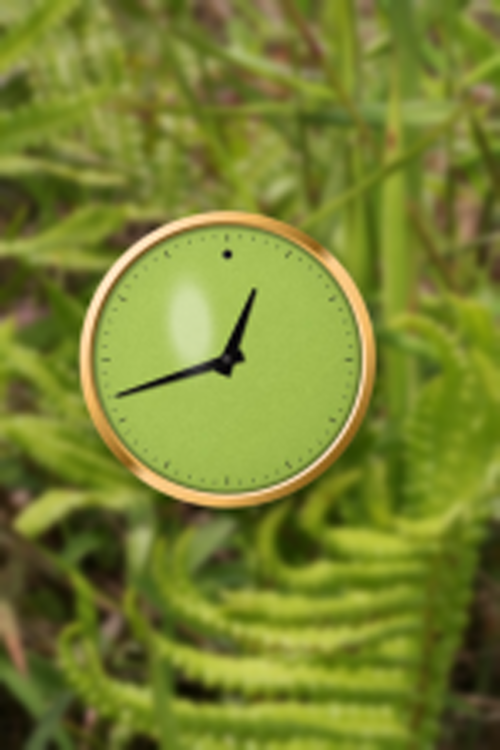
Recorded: 12 h 42 min
